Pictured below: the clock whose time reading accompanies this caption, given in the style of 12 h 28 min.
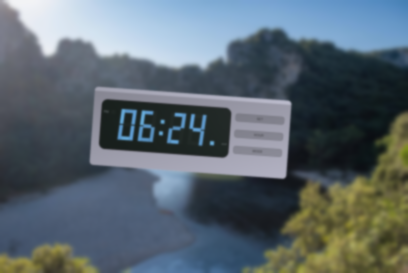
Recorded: 6 h 24 min
